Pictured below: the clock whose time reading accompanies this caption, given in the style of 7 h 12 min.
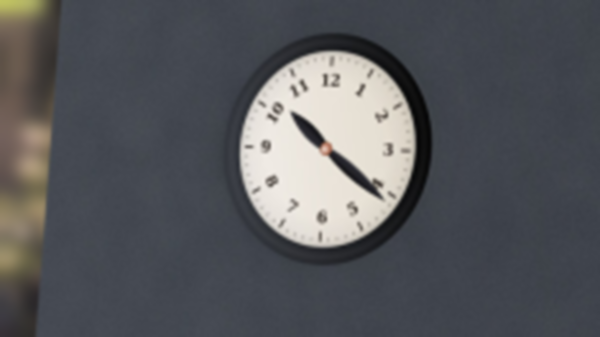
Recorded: 10 h 21 min
